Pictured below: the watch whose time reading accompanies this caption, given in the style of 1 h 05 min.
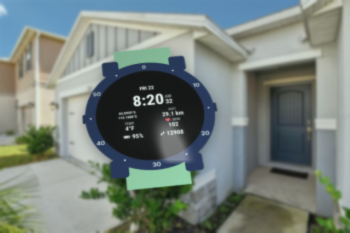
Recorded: 8 h 20 min
